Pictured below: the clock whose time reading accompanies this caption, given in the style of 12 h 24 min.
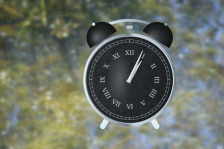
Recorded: 1 h 04 min
